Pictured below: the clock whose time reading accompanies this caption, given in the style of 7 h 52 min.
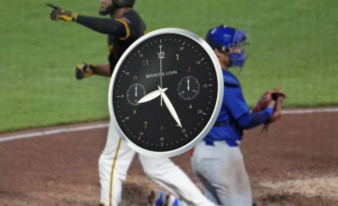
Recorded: 8 h 25 min
